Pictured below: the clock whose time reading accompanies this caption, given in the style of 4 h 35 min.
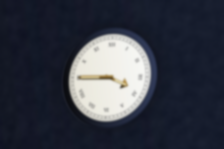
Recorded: 3 h 45 min
